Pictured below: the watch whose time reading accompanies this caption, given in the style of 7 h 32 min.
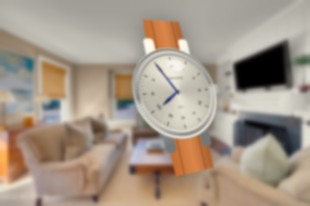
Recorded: 7 h 55 min
